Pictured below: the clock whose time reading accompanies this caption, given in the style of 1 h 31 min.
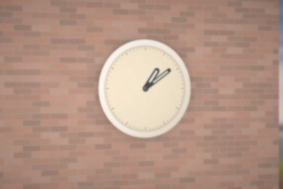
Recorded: 1 h 09 min
